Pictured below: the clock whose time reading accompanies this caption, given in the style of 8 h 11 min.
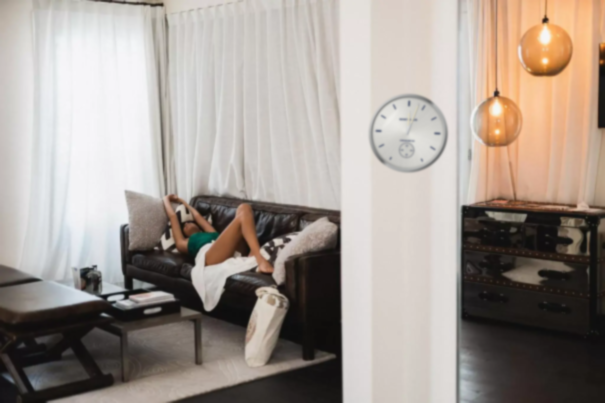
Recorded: 12 h 03 min
